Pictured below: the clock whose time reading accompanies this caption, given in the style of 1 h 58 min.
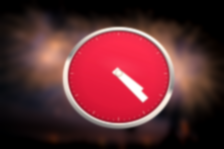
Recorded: 4 h 23 min
